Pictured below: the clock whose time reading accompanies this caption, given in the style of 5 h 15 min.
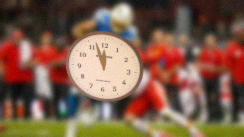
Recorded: 11 h 57 min
